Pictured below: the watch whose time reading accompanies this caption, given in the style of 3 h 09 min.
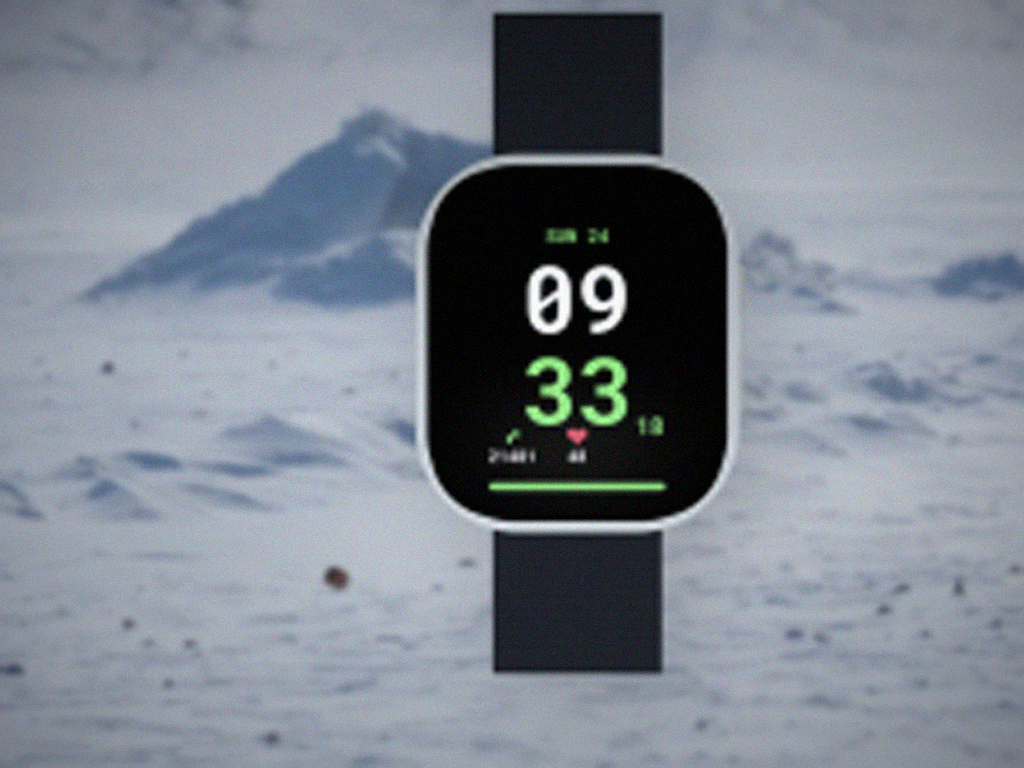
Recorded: 9 h 33 min
